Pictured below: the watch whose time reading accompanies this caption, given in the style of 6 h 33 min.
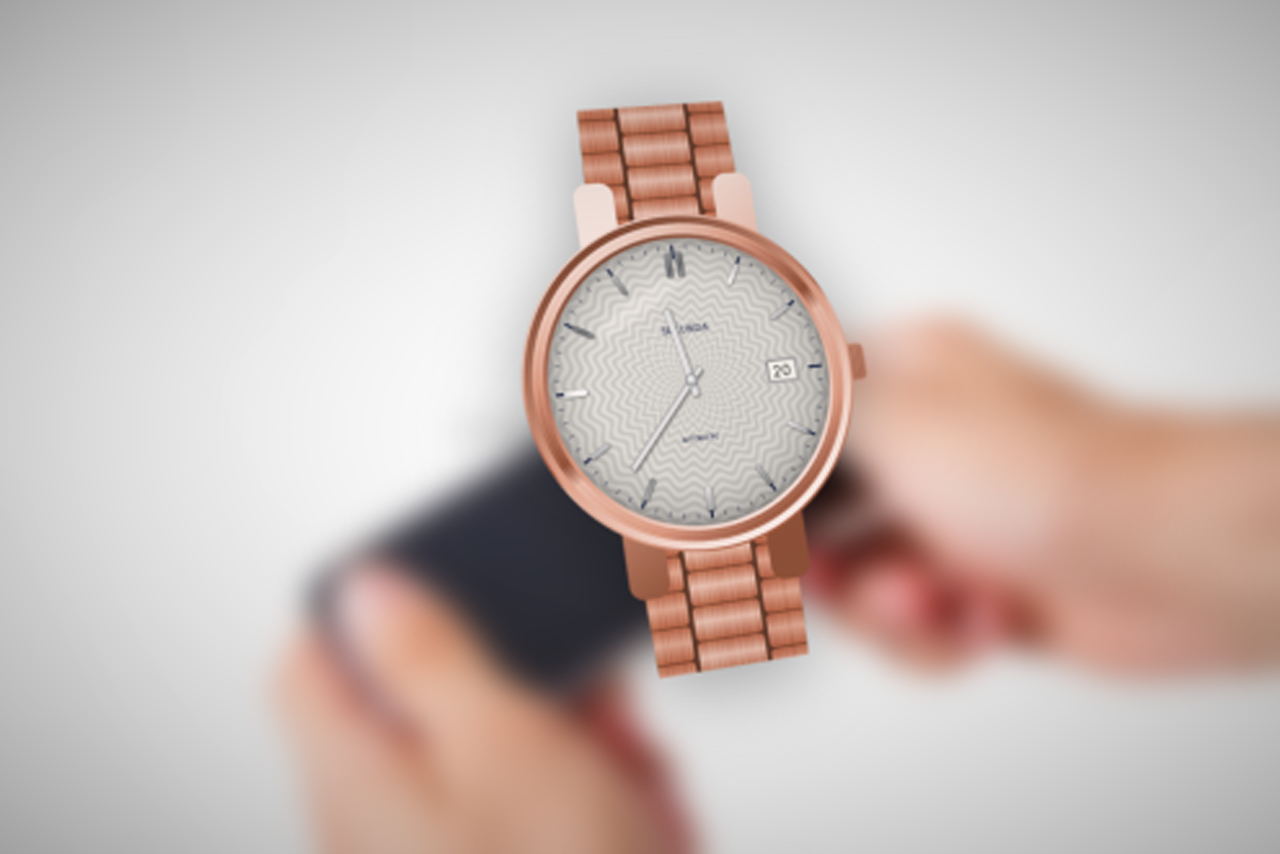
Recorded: 11 h 37 min
